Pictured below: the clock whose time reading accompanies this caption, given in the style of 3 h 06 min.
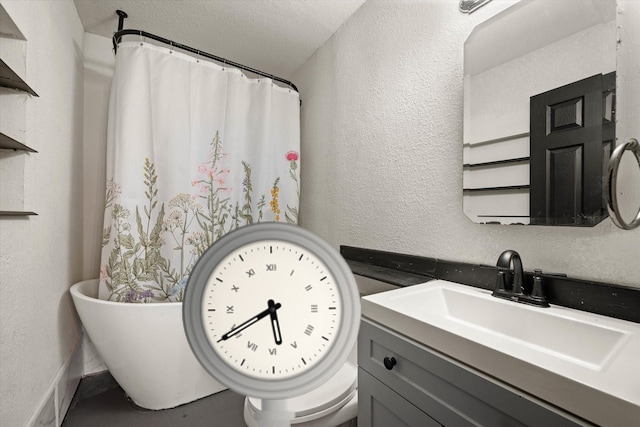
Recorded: 5 h 40 min
